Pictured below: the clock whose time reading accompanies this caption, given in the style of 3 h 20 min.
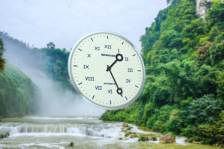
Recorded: 1 h 26 min
